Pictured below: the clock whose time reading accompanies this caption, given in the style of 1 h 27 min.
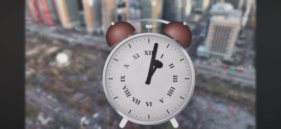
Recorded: 1 h 02 min
